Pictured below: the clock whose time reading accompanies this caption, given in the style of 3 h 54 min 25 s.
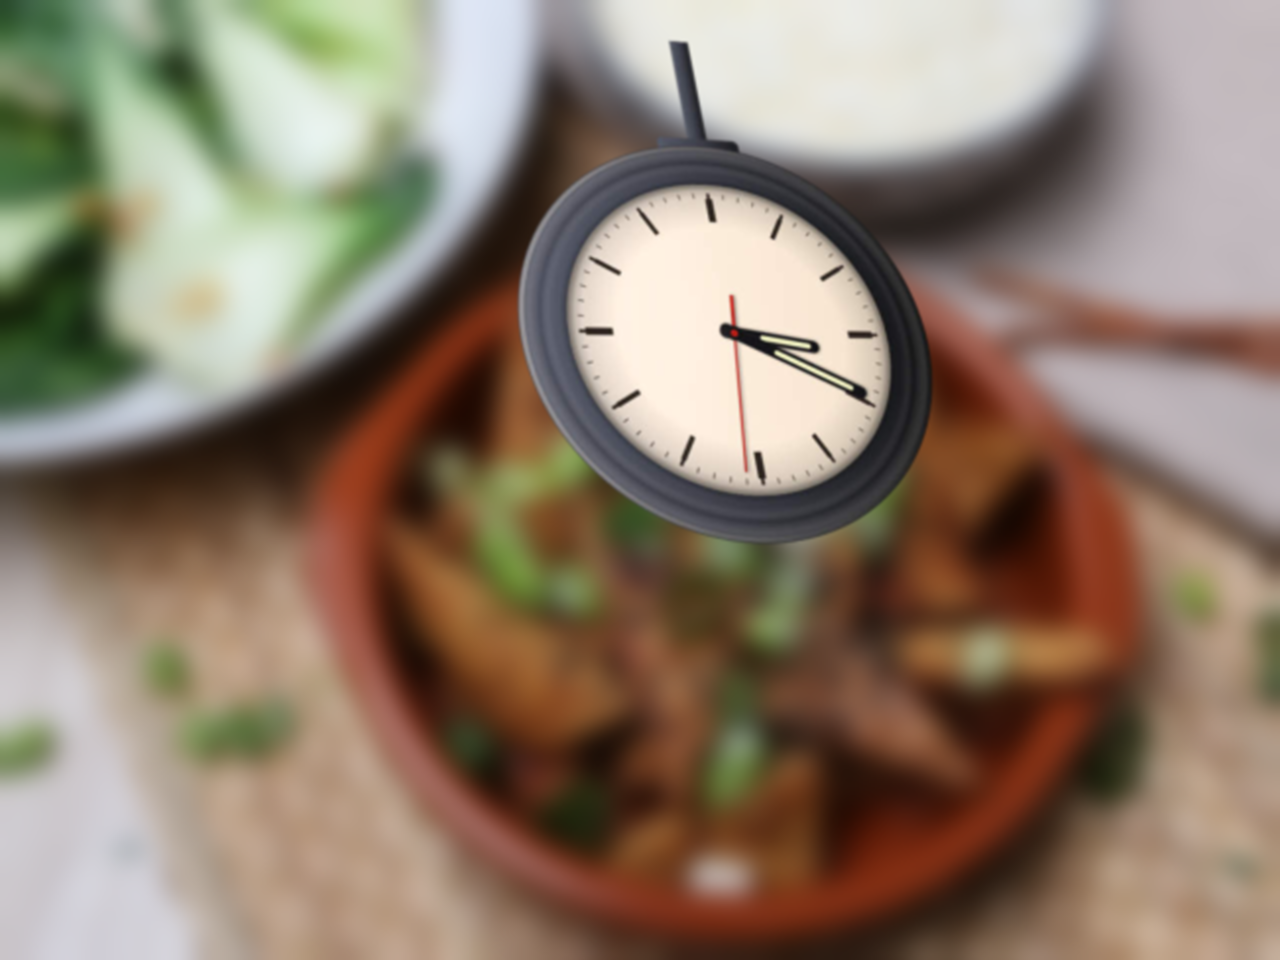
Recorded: 3 h 19 min 31 s
